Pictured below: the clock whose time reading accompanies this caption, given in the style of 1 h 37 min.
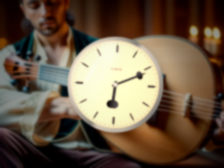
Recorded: 6 h 11 min
